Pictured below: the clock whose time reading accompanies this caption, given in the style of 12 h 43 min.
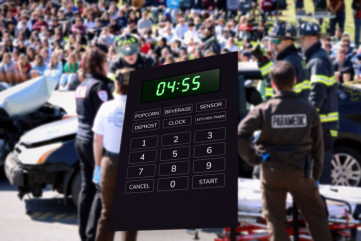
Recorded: 4 h 55 min
